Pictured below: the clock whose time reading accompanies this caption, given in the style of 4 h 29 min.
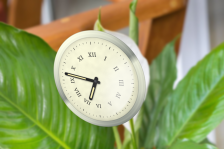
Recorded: 6 h 47 min
